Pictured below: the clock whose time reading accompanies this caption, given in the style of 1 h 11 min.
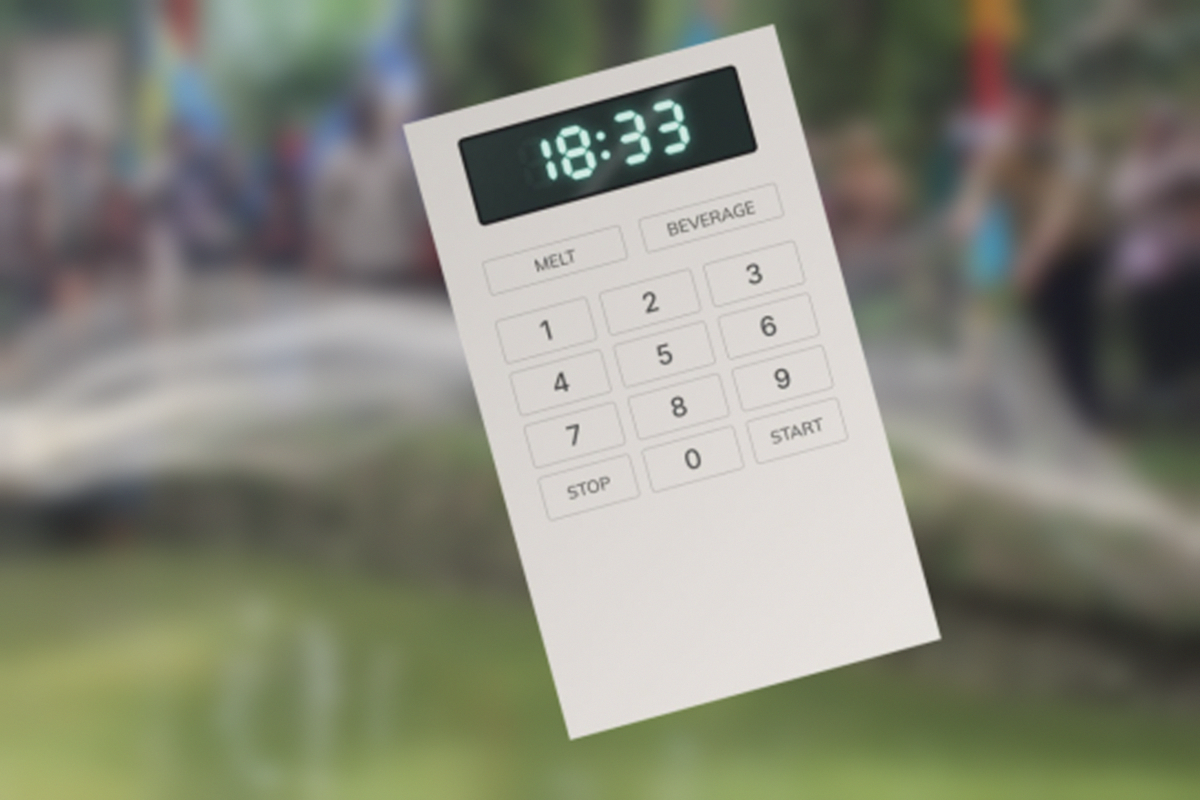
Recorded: 18 h 33 min
